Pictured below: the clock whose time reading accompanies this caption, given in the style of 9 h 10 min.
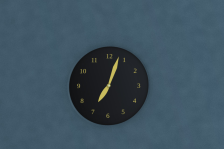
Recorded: 7 h 03 min
